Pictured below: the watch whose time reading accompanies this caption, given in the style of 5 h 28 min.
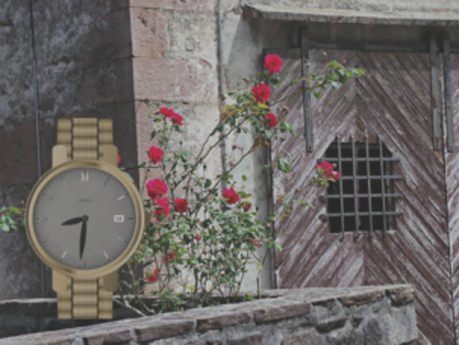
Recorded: 8 h 31 min
